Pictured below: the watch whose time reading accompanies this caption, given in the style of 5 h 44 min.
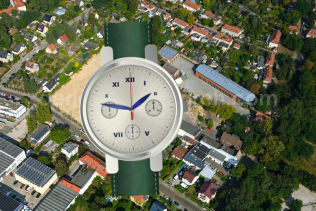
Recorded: 1 h 47 min
